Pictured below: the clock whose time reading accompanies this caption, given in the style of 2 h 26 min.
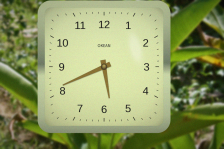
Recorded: 5 h 41 min
